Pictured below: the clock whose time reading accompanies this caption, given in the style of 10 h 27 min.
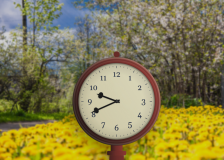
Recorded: 9 h 41 min
